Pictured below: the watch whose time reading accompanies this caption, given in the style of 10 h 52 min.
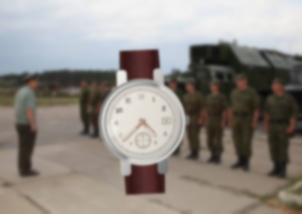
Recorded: 4 h 38 min
